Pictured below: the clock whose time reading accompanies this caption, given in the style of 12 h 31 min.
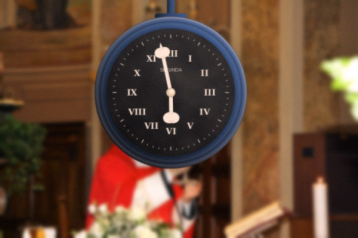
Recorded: 5 h 58 min
